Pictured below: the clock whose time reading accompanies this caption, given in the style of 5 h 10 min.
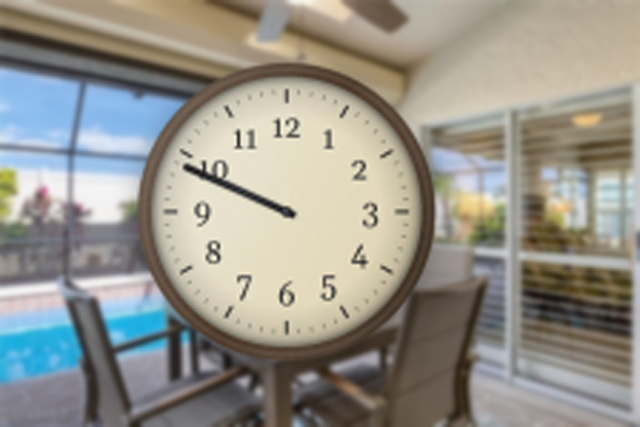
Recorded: 9 h 49 min
